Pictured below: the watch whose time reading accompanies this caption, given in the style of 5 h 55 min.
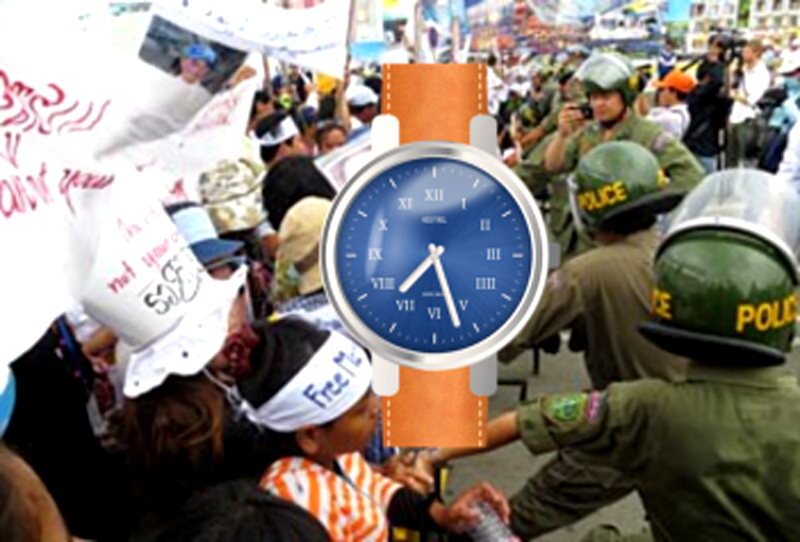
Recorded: 7 h 27 min
